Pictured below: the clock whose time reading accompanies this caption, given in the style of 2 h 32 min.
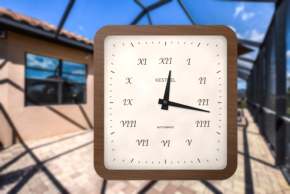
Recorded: 12 h 17 min
